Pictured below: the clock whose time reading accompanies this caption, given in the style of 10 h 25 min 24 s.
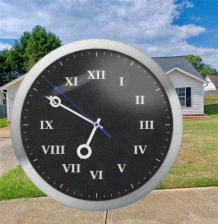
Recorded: 6 h 49 min 52 s
